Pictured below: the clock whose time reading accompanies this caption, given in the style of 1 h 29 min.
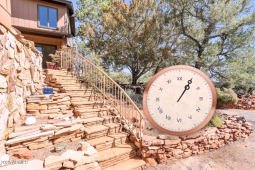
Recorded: 1 h 05 min
